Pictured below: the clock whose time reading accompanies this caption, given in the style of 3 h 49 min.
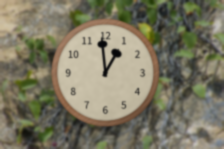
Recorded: 12 h 59 min
